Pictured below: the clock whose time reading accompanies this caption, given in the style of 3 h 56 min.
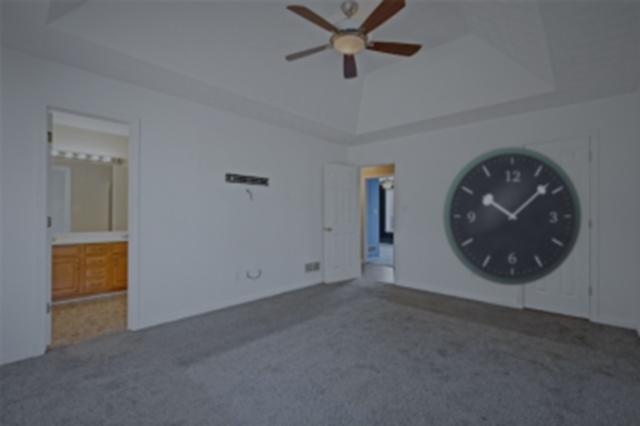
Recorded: 10 h 08 min
